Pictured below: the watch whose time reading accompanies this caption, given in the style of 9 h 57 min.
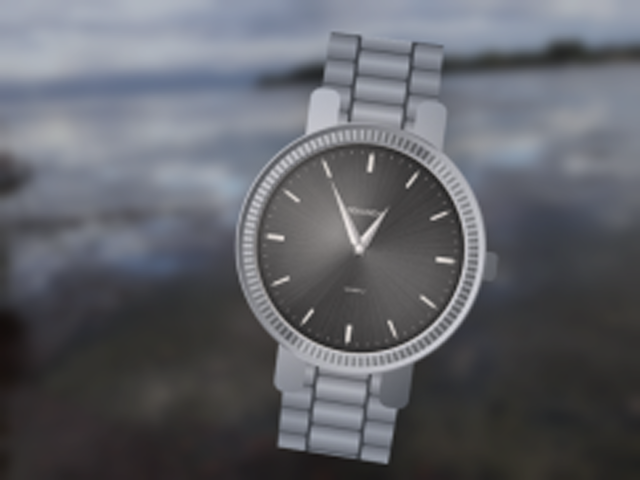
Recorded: 12 h 55 min
